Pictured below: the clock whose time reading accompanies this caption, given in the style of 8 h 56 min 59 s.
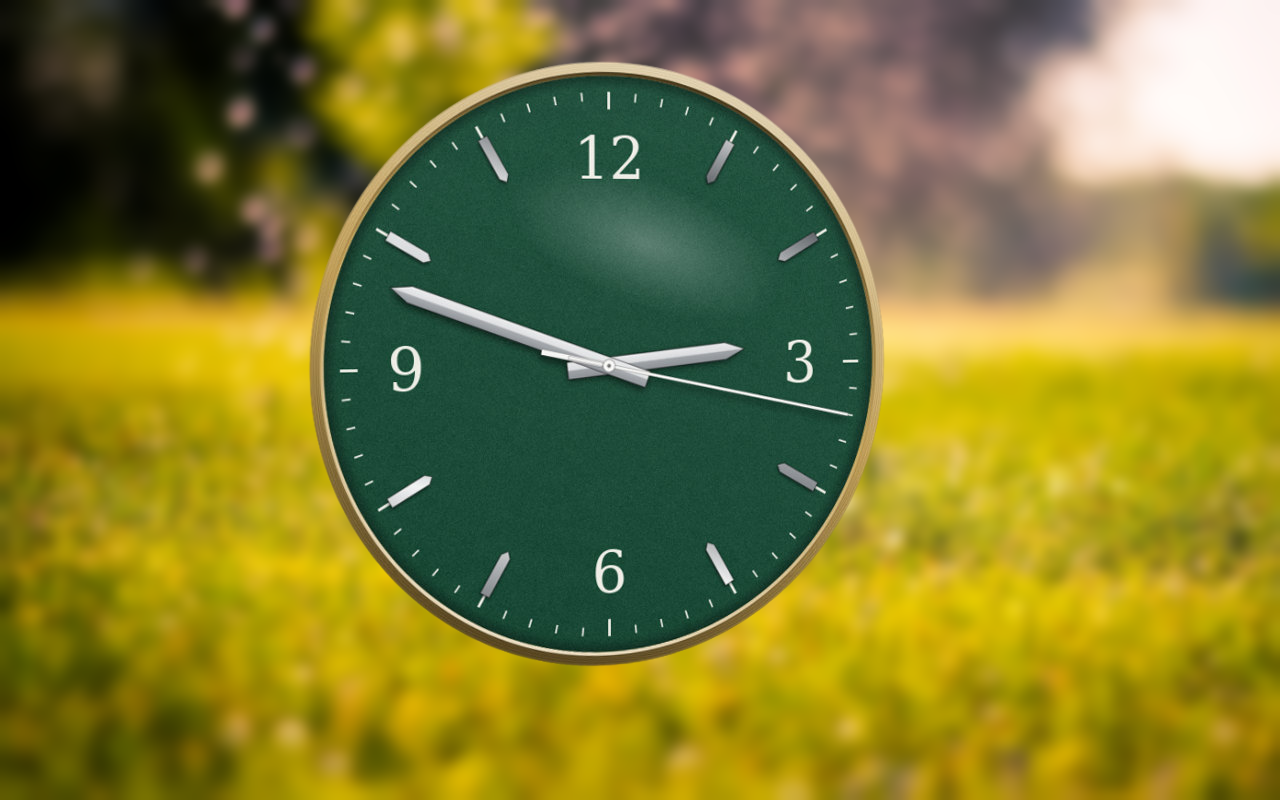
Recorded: 2 h 48 min 17 s
